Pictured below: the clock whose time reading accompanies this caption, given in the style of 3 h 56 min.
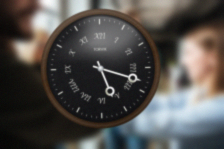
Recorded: 5 h 18 min
